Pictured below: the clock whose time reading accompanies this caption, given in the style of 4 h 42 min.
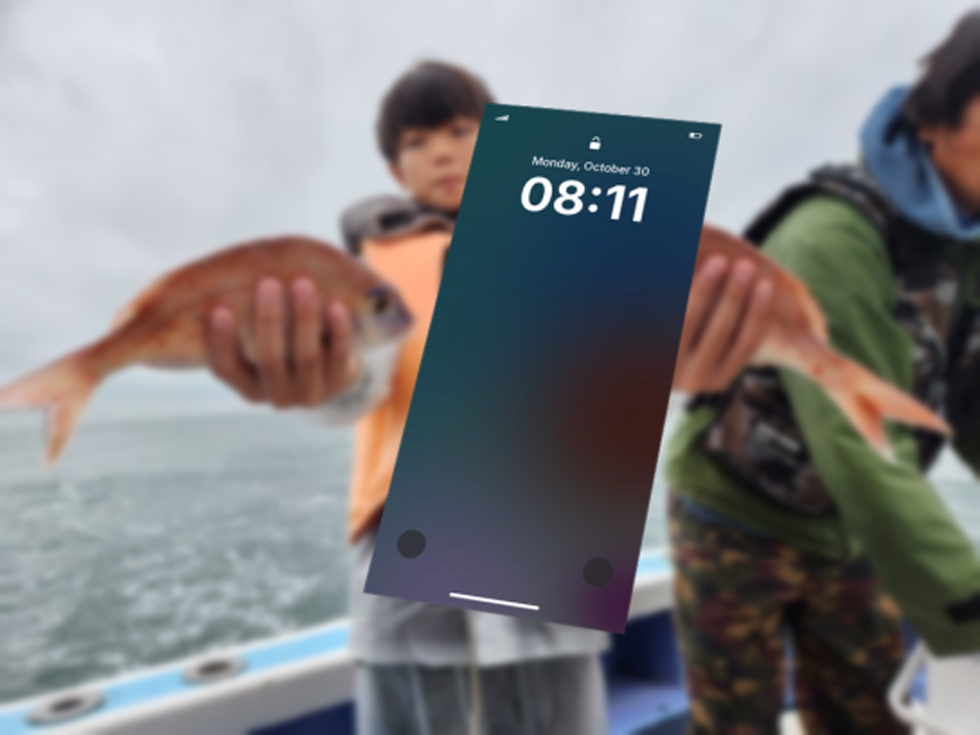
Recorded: 8 h 11 min
